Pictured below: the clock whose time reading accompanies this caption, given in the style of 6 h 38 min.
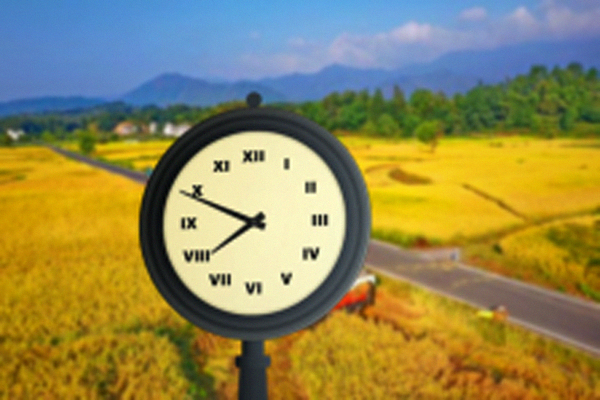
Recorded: 7 h 49 min
